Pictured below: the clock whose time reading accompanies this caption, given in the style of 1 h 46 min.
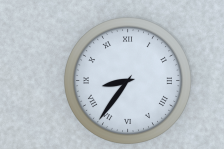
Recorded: 8 h 36 min
